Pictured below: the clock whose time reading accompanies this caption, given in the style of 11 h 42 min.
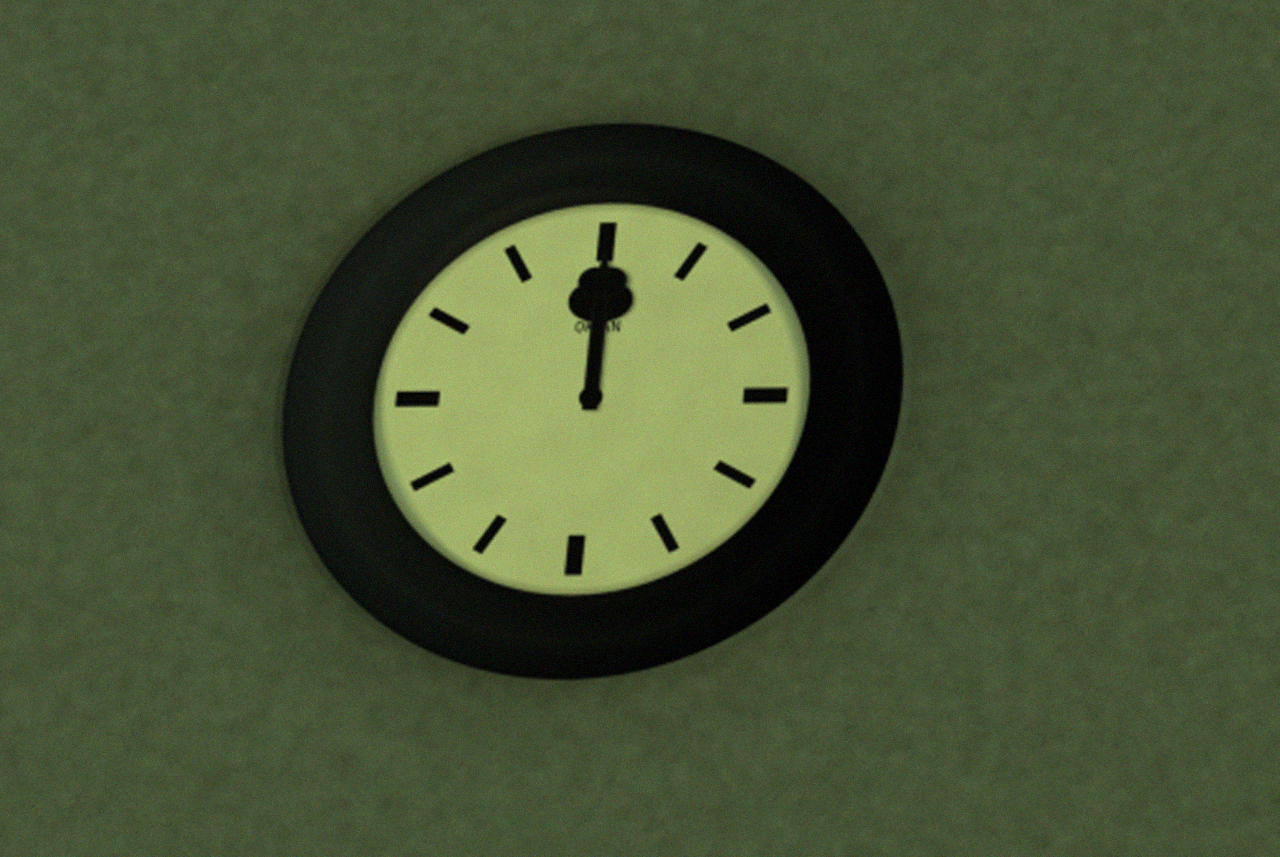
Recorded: 12 h 00 min
